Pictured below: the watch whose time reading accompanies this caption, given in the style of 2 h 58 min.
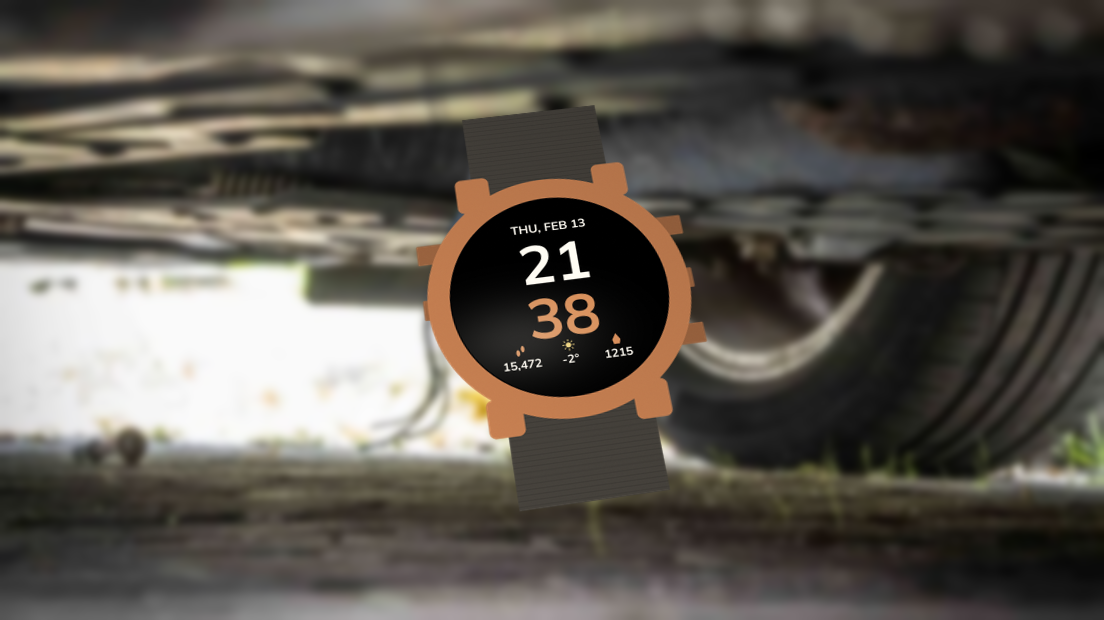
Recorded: 21 h 38 min
